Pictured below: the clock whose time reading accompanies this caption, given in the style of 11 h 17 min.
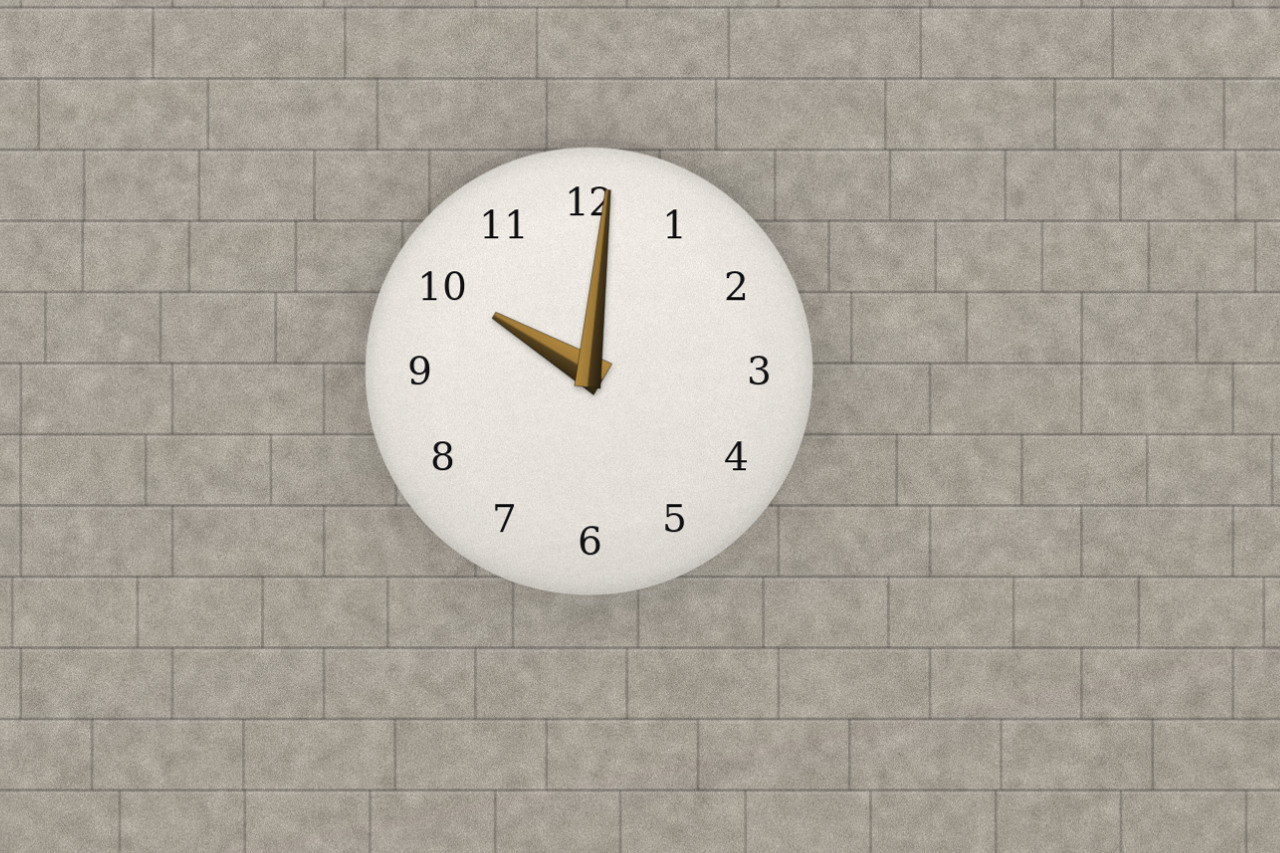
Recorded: 10 h 01 min
